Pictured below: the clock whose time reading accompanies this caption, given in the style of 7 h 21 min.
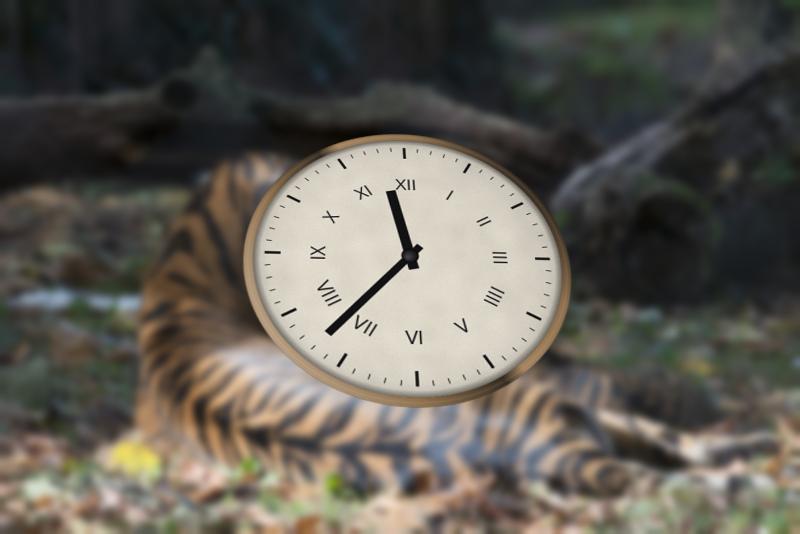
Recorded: 11 h 37 min
